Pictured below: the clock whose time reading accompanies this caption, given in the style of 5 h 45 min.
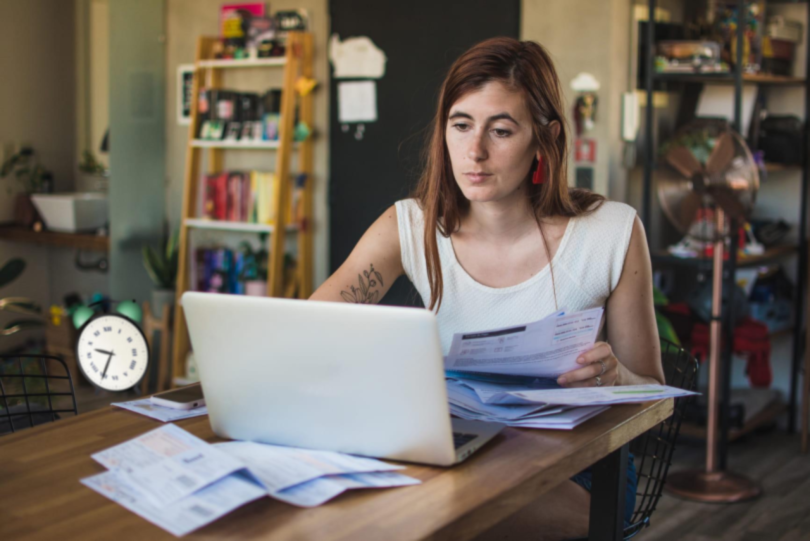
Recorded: 9 h 35 min
